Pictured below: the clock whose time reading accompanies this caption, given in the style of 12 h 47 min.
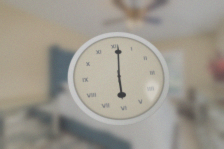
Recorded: 6 h 01 min
